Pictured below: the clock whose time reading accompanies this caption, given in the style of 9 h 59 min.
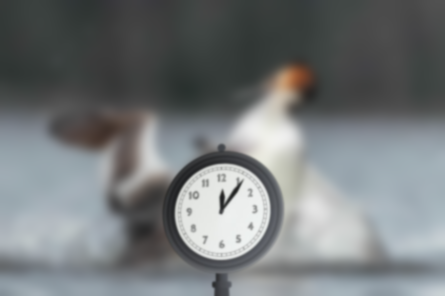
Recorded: 12 h 06 min
